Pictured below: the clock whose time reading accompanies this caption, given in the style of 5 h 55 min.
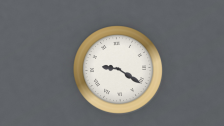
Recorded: 9 h 21 min
